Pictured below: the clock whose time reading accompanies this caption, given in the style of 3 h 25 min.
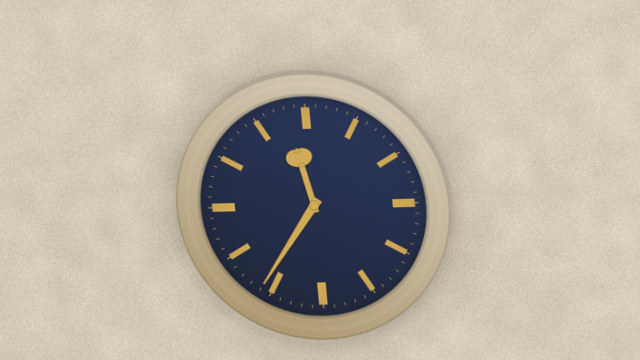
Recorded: 11 h 36 min
